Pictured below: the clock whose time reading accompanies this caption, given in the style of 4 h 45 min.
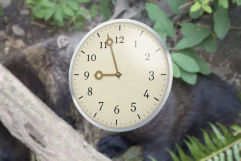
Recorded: 8 h 57 min
